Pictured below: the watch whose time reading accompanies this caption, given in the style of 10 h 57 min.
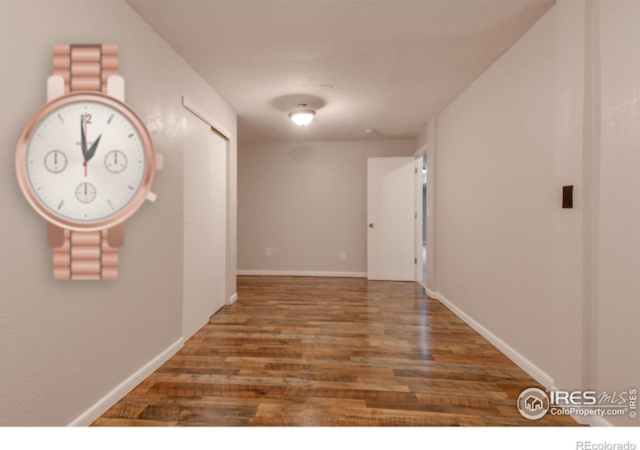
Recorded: 12 h 59 min
